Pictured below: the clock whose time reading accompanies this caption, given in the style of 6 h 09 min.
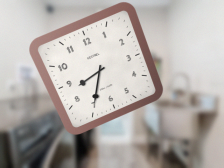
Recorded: 8 h 35 min
